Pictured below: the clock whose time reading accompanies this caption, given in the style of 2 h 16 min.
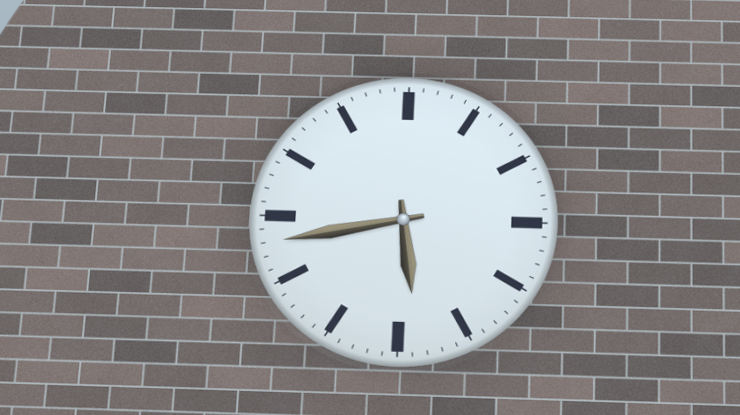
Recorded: 5 h 43 min
